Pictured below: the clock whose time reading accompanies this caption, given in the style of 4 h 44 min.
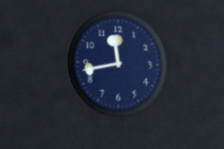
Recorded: 11 h 43 min
